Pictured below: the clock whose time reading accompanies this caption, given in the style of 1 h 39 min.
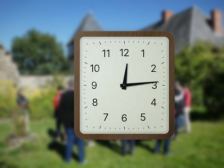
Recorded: 12 h 14 min
